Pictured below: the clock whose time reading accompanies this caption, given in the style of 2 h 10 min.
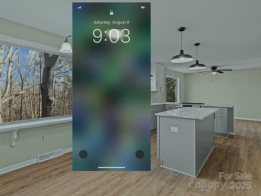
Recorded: 9 h 03 min
